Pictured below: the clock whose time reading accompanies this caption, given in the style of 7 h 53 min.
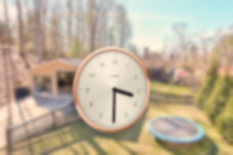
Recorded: 3 h 30 min
